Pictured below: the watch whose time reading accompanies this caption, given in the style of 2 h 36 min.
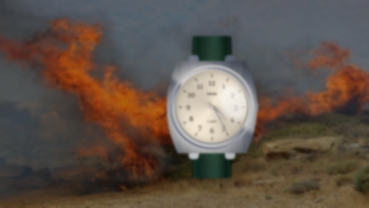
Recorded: 4 h 25 min
